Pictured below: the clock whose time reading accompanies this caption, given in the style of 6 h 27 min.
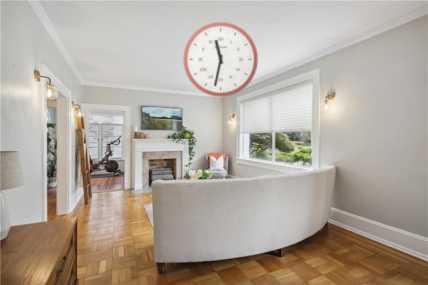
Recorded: 11 h 32 min
